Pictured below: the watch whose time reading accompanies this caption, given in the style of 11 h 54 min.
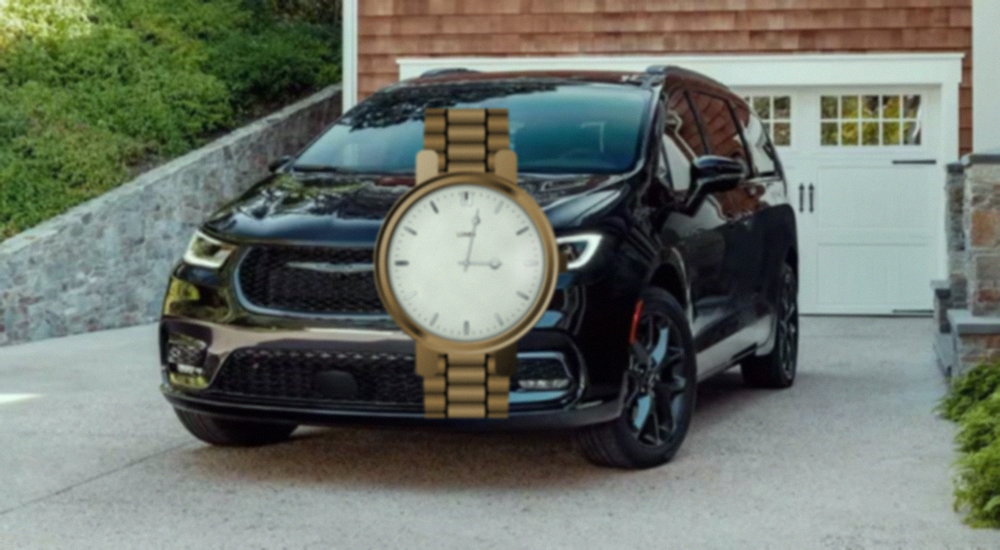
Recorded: 3 h 02 min
